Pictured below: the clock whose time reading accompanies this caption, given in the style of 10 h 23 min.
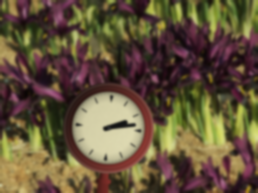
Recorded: 2 h 13 min
